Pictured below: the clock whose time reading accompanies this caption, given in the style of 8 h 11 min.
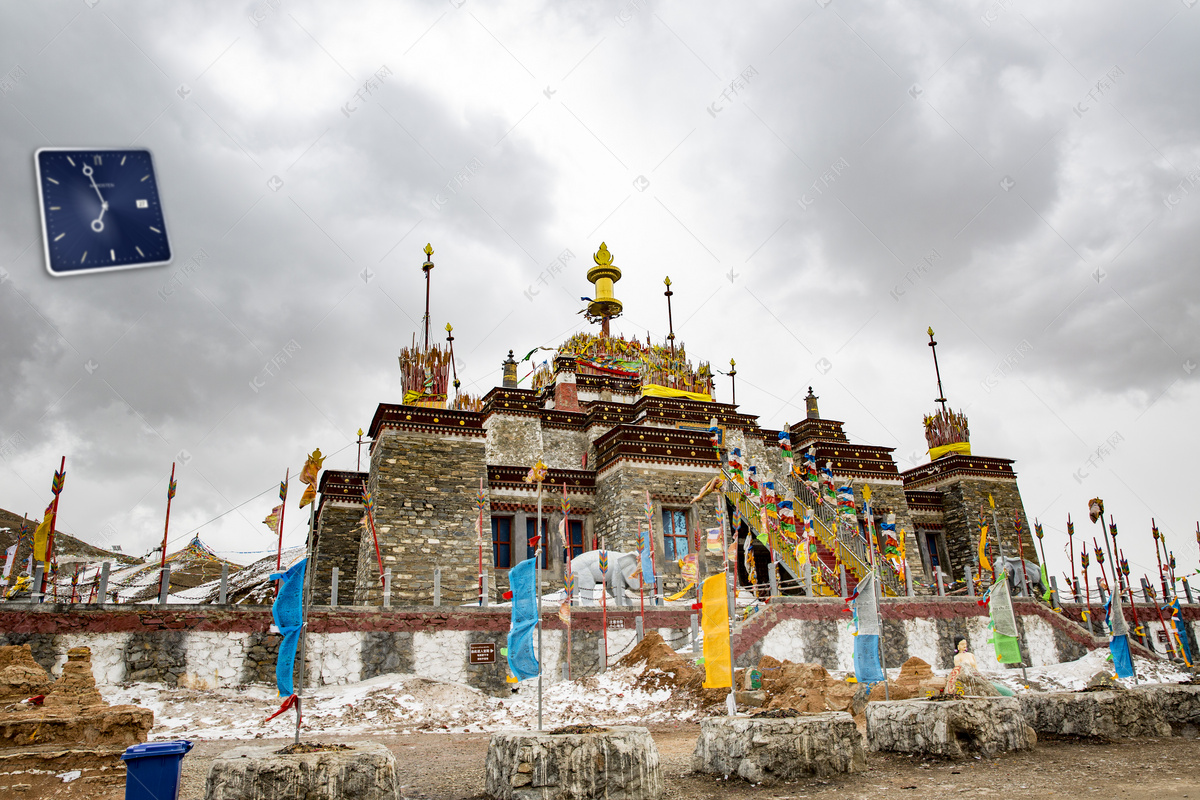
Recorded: 6 h 57 min
